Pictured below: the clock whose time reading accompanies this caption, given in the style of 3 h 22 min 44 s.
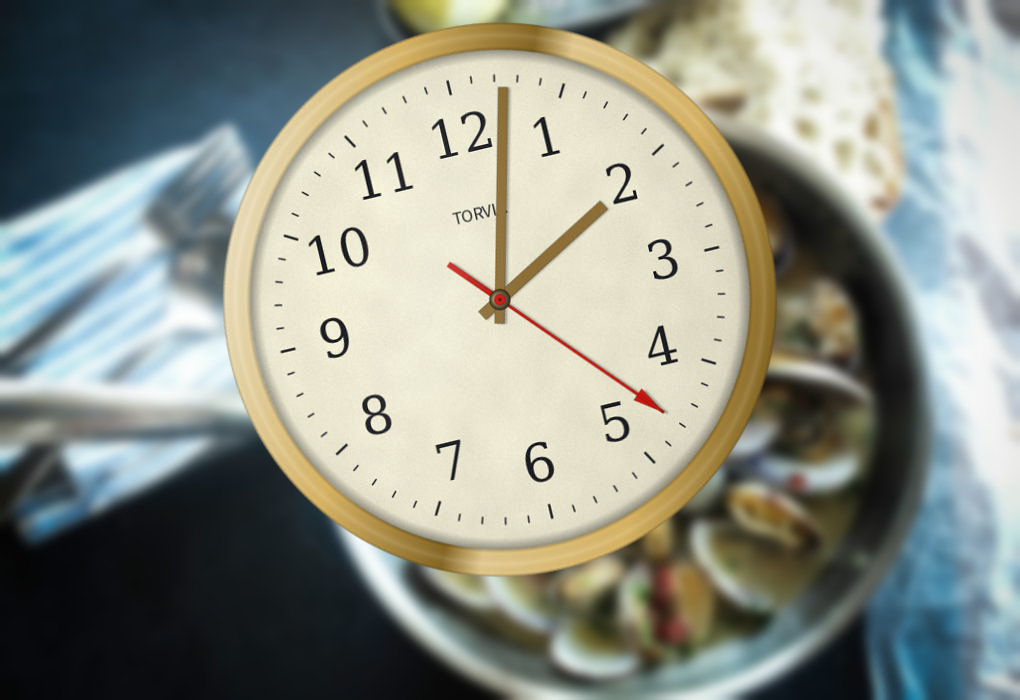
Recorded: 2 h 02 min 23 s
